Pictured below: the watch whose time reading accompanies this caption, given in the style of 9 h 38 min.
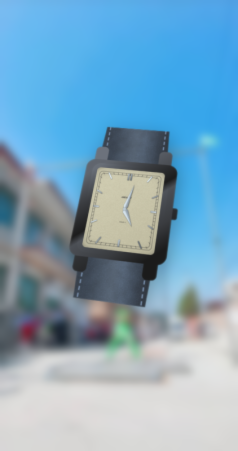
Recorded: 5 h 02 min
